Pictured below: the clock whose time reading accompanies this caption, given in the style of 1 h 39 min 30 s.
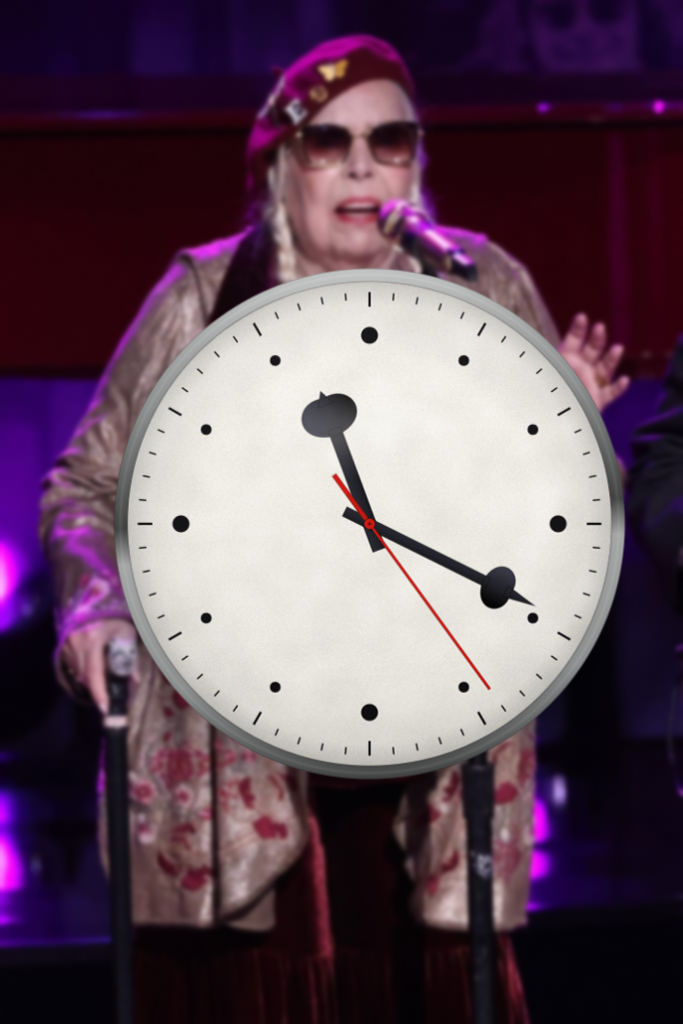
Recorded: 11 h 19 min 24 s
